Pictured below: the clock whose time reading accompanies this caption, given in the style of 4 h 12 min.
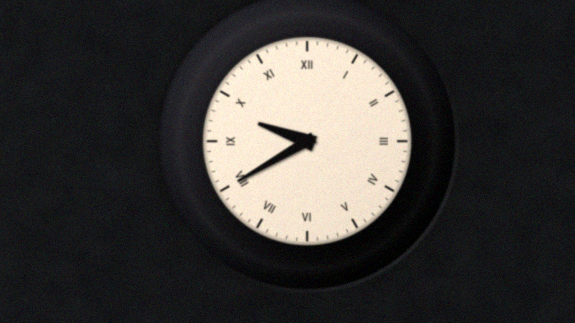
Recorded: 9 h 40 min
